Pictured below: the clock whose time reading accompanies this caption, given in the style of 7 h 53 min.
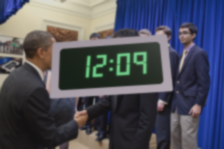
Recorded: 12 h 09 min
